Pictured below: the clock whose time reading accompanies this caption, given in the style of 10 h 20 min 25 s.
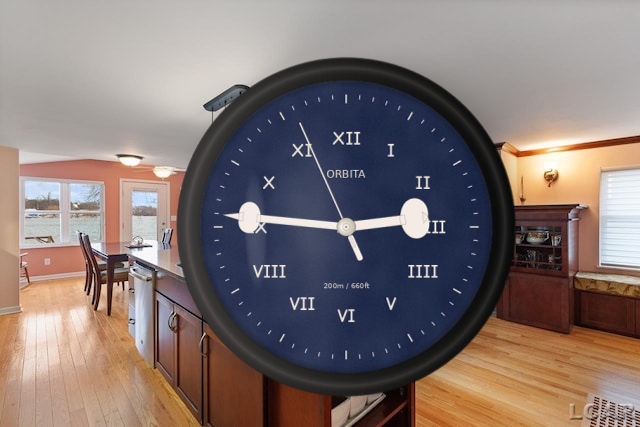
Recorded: 2 h 45 min 56 s
